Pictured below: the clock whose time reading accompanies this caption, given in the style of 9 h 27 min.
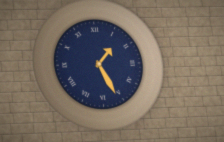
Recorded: 1 h 26 min
